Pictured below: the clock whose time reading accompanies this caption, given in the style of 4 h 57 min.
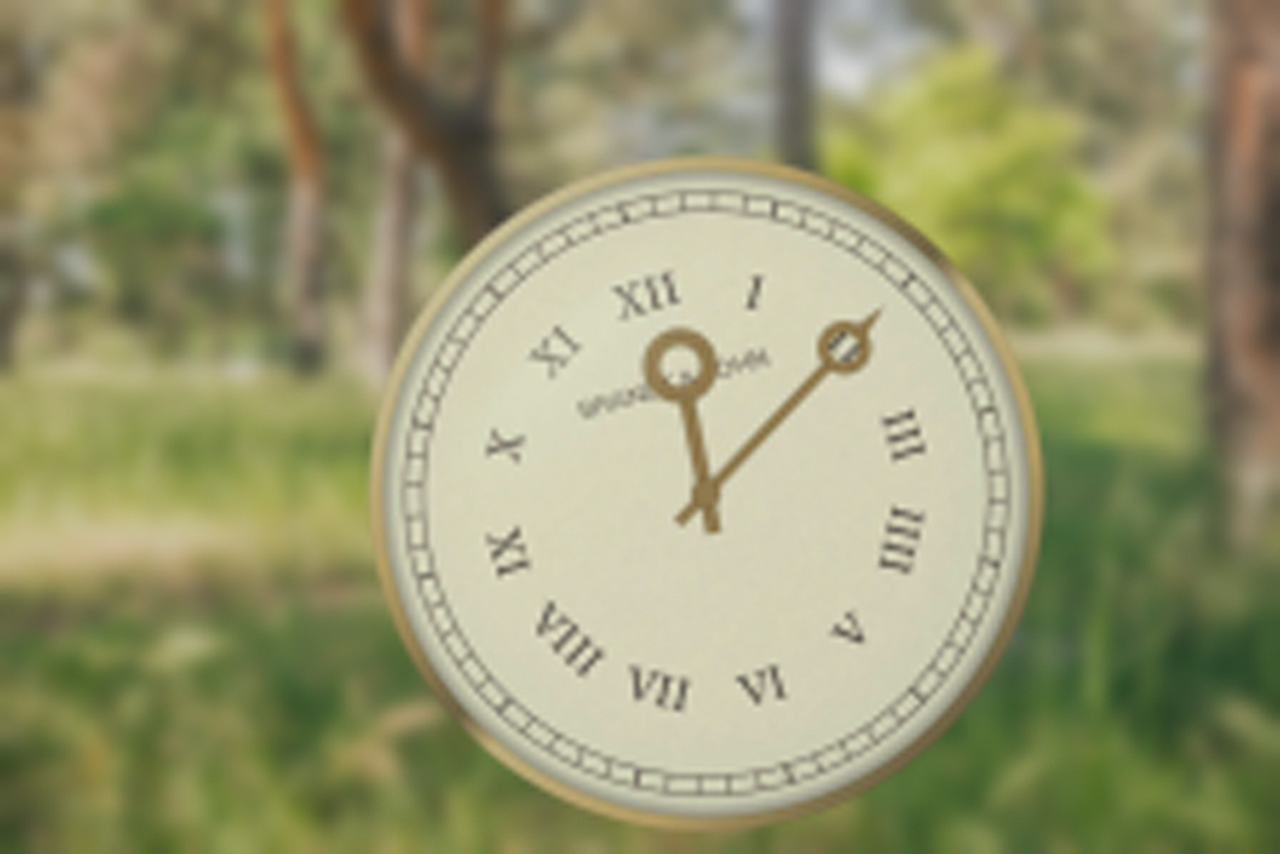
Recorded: 12 h 10 min
